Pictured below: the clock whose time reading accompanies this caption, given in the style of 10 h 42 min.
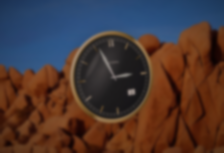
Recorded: 2 h 56 min
